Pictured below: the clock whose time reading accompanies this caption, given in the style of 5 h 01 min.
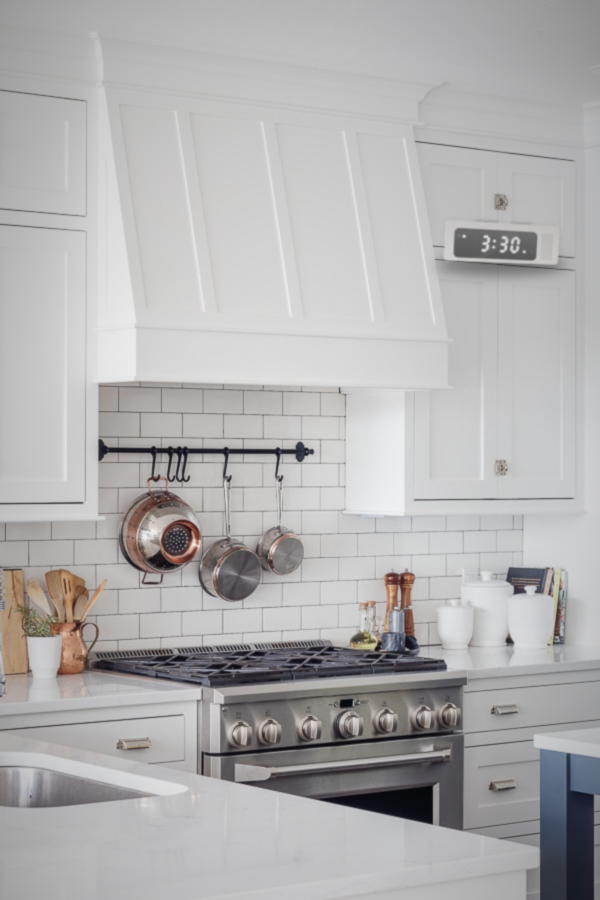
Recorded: 3 h 30 min
